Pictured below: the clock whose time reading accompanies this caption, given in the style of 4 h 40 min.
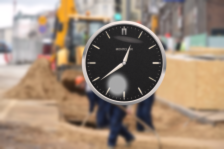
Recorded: 12 h 39 min
